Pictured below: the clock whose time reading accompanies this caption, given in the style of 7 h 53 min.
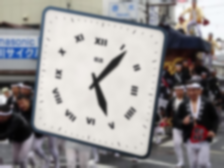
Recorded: 5 h 06 min
